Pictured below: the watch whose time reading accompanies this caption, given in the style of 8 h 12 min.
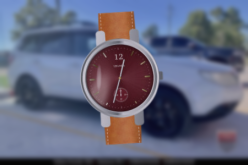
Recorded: 12 h 33 min
